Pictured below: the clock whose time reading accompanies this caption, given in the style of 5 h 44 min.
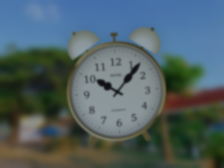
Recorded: 10 h 07 min
